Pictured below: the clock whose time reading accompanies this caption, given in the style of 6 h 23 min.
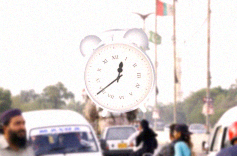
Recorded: 12 h 40 min
